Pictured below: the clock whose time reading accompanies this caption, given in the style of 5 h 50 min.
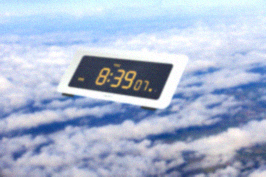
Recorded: 8 h 39 min
